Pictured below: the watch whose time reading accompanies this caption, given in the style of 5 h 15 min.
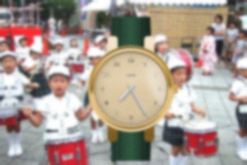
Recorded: 7 h 25 min
